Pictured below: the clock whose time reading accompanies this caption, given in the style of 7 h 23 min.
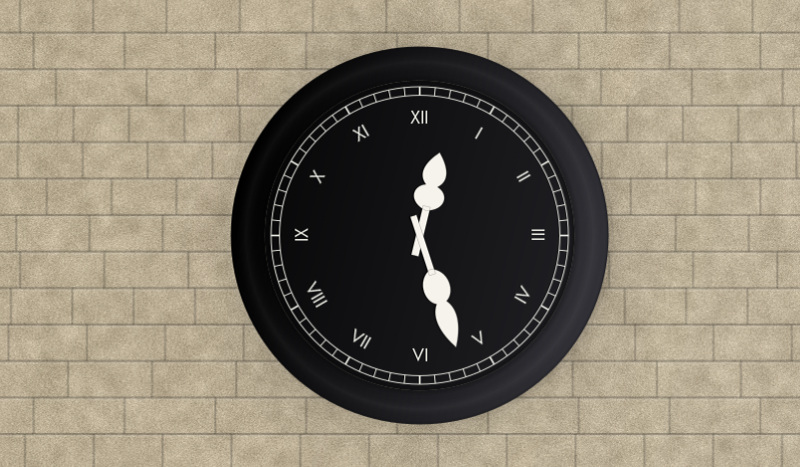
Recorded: 12 h 27 min
